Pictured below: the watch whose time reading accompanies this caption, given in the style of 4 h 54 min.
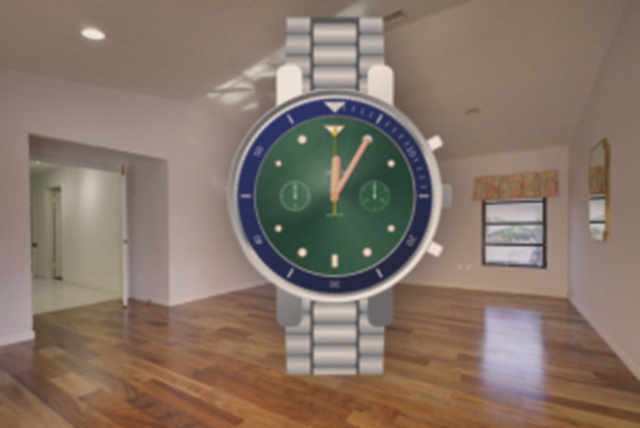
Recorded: 12 h 05 min
